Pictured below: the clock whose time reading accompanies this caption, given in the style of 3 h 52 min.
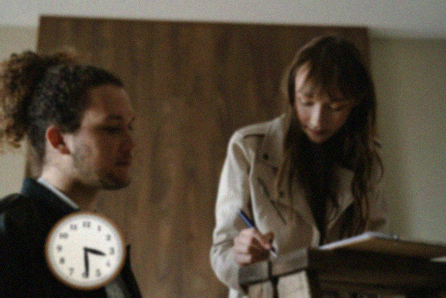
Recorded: 3 h 29 min
